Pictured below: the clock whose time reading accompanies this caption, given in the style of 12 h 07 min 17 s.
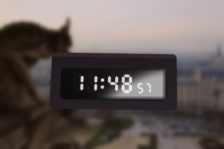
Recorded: 11 h 48 min 57 s
